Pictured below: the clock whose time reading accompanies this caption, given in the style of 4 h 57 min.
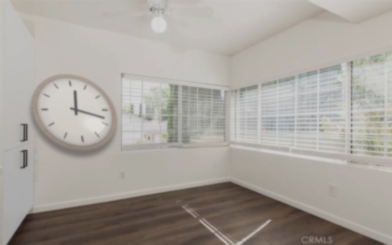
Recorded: 12 h 18 min
